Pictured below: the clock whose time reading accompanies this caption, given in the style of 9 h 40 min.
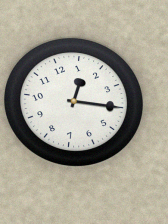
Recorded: 1 h 20 min
